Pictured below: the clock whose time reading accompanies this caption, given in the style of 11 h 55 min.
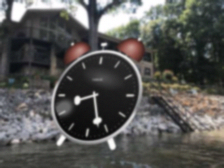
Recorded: 8 h 27 min
